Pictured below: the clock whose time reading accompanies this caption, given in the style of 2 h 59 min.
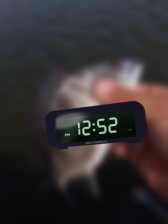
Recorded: 12 h 52 min
